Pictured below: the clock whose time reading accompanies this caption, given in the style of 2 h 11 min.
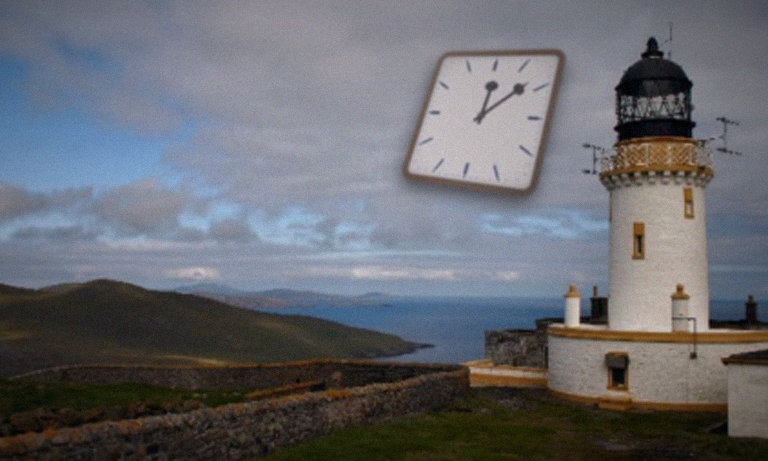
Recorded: 12 h 08 min
